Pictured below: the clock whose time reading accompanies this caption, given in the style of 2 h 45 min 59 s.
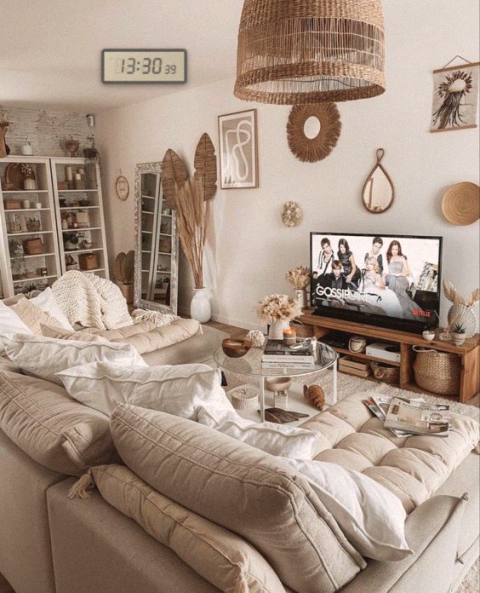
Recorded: 13 h 30 min 39 s
